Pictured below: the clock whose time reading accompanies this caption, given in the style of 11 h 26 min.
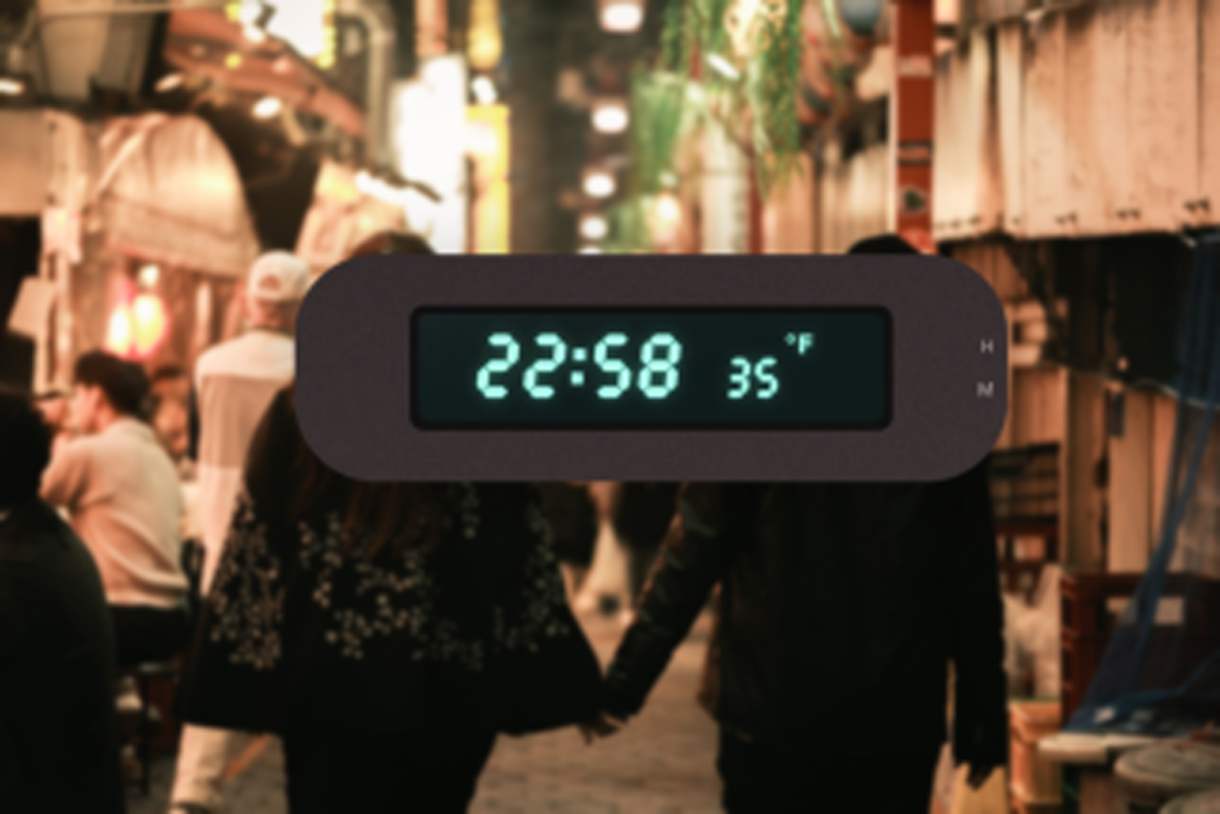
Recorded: 22 h 58 min
